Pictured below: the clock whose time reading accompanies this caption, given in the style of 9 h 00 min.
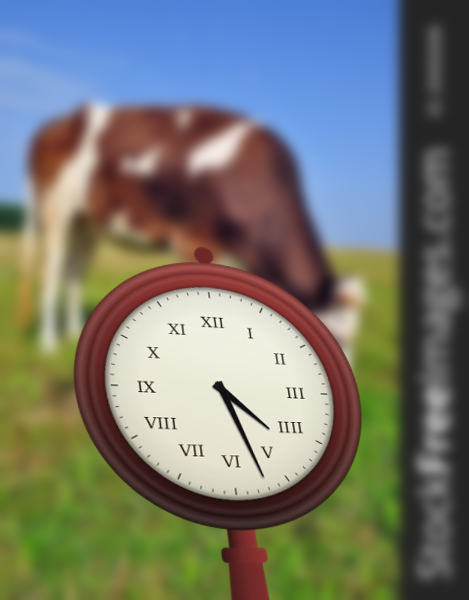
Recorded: 4 h 27 min
